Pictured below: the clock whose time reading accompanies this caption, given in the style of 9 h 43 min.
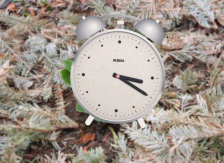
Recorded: 3 h 20 min
